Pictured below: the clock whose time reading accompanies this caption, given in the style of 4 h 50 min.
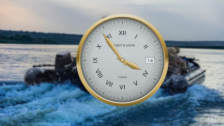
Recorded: 3 h 54 min
